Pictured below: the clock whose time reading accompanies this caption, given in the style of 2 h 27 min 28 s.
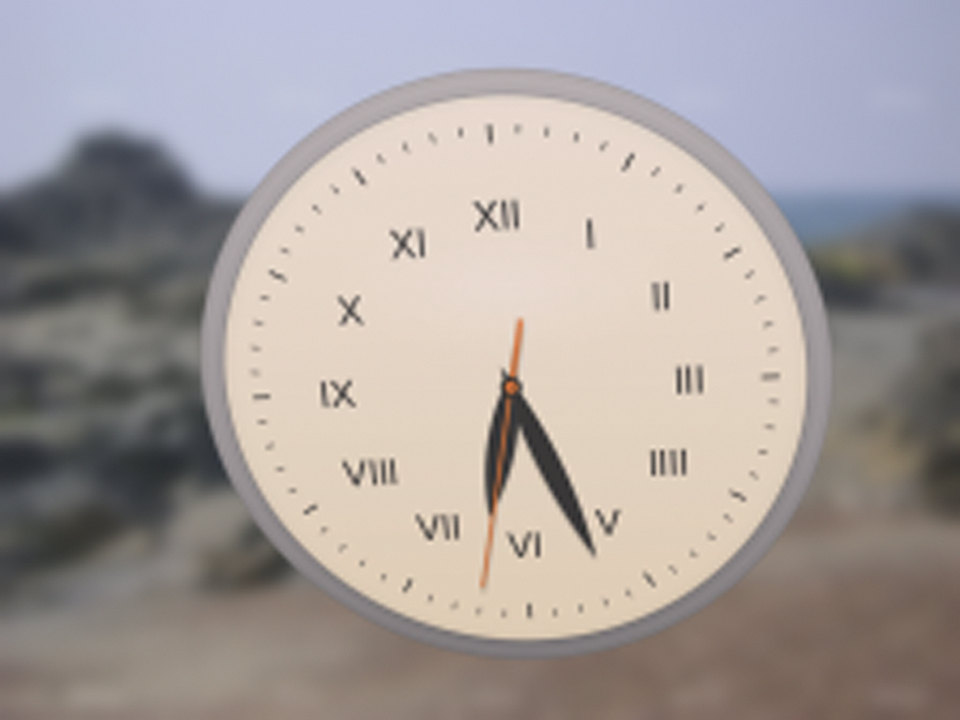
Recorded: 6 h 26 min 32 s
